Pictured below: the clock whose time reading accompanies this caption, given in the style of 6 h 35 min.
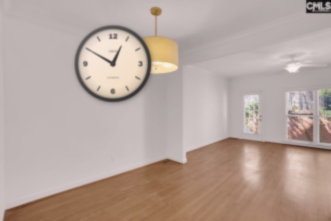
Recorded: 12 h 50 min
